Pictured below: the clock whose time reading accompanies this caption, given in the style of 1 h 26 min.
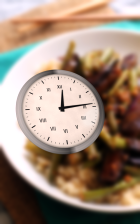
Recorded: 12 h 14 min
